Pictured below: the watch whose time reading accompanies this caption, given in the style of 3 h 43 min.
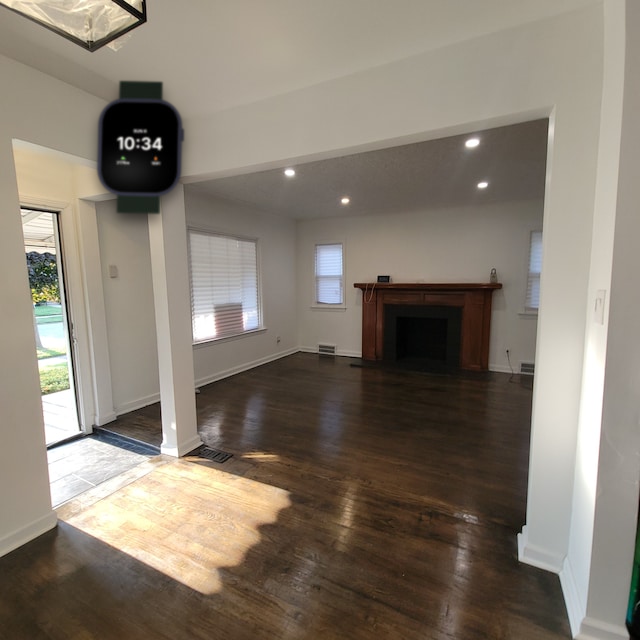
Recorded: 10 h 34 min
